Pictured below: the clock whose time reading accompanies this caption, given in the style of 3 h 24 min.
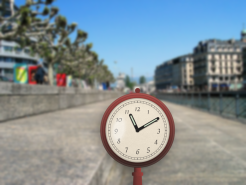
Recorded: 11 h 10 min
